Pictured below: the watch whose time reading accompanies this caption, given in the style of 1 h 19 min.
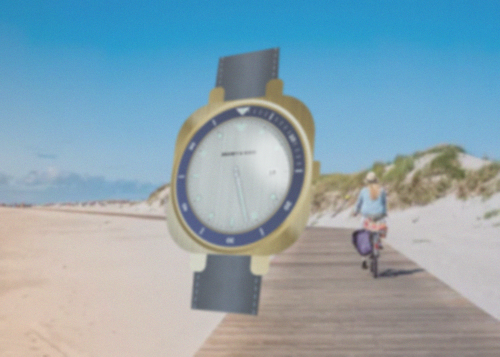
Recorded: 5 h 27 min
